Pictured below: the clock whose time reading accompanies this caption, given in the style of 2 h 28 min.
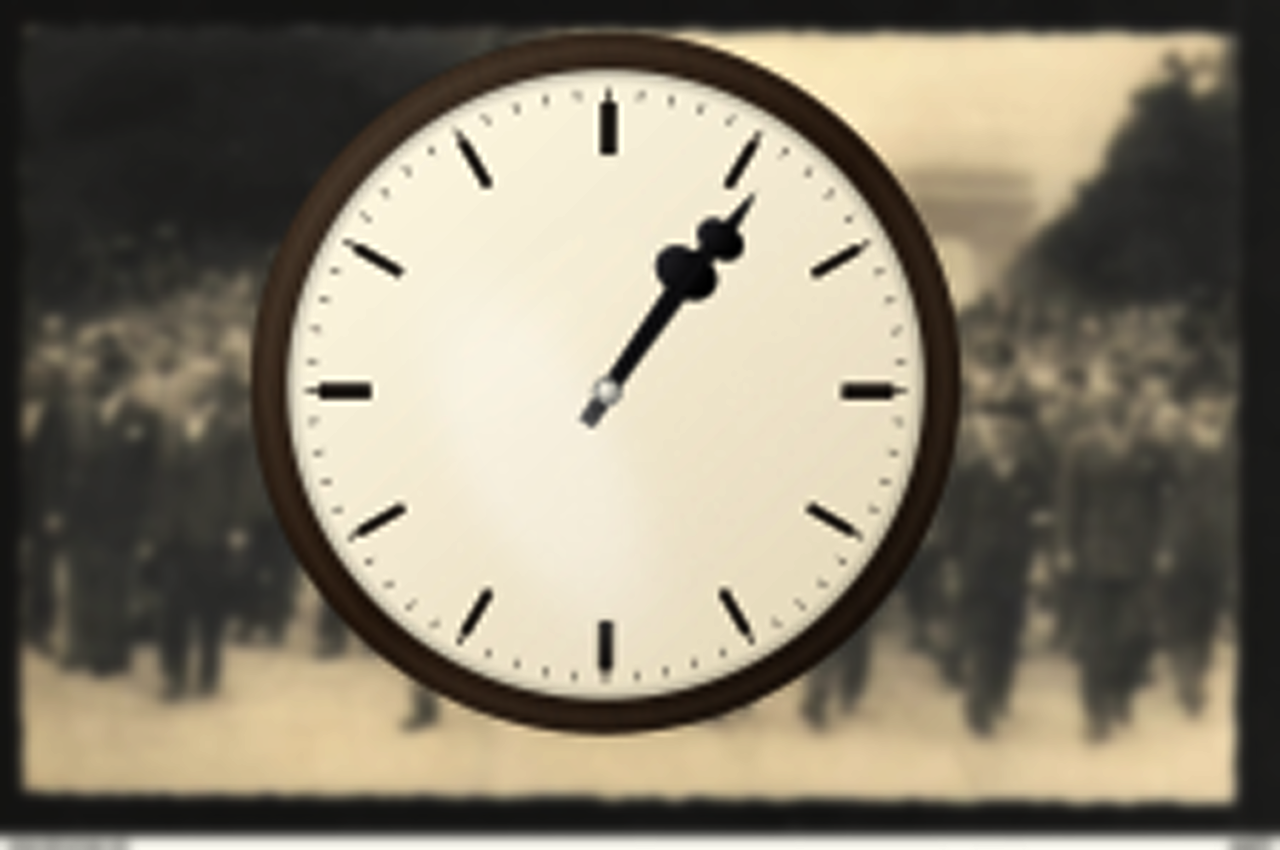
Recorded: 1 h 06 min
